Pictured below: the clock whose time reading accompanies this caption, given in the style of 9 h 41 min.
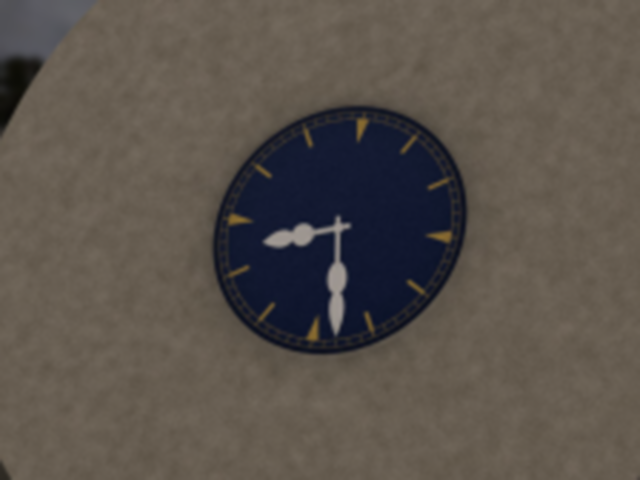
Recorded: 8 h 28 min
